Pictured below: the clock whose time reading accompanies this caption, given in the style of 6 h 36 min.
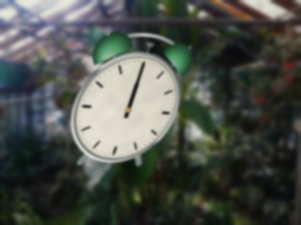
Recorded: 12 h 00 min
